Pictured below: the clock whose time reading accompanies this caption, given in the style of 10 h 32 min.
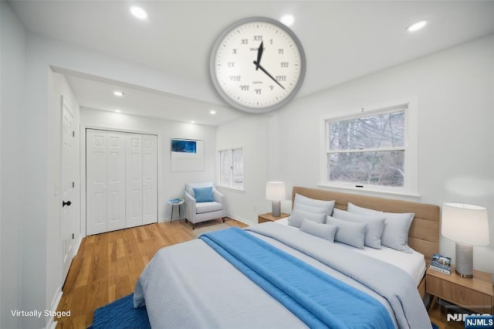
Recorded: 12 h 22 min
